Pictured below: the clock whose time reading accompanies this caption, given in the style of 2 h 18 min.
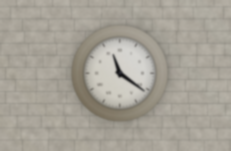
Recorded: 11 h 21 min
